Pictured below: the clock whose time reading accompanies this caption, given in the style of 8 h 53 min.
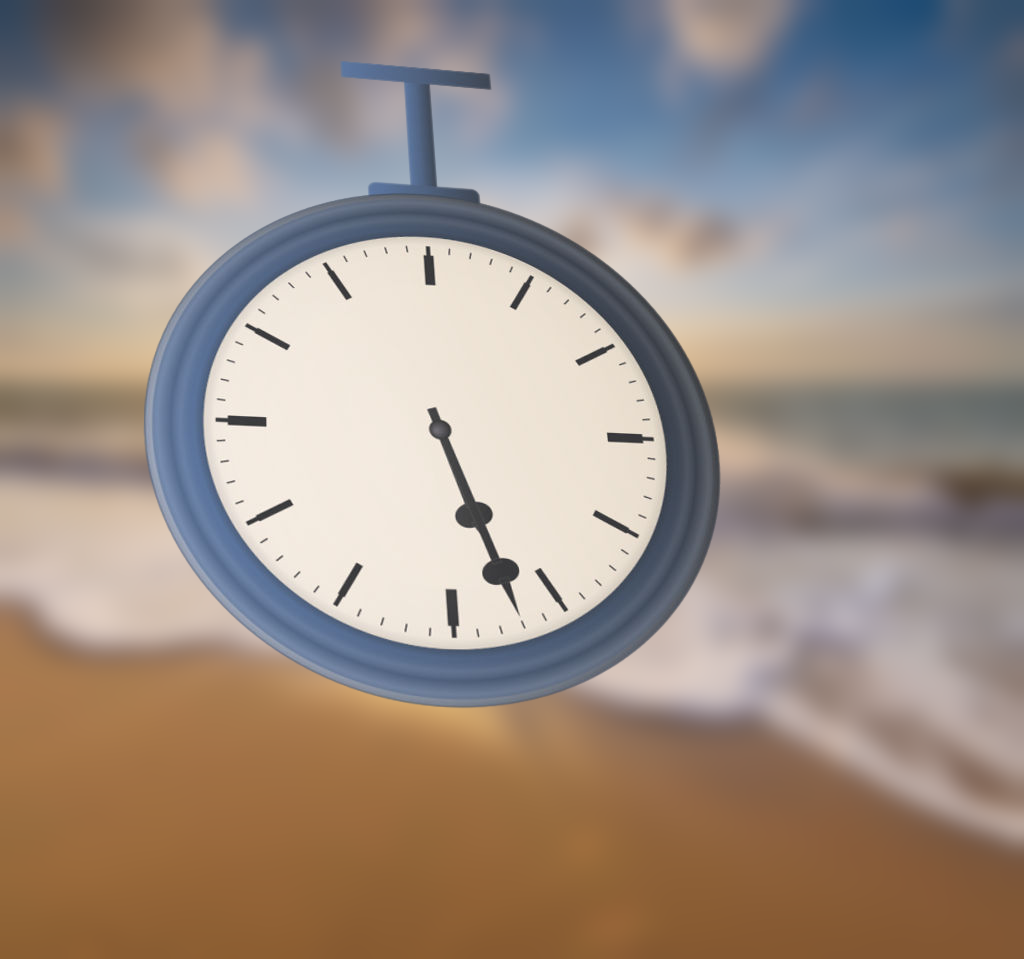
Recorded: 5 h 27 min
